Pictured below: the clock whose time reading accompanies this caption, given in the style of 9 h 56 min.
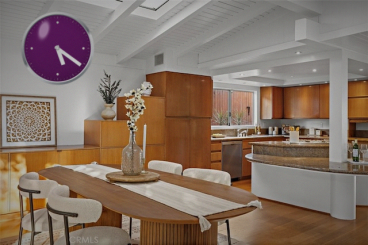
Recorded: 5 h 21 min
